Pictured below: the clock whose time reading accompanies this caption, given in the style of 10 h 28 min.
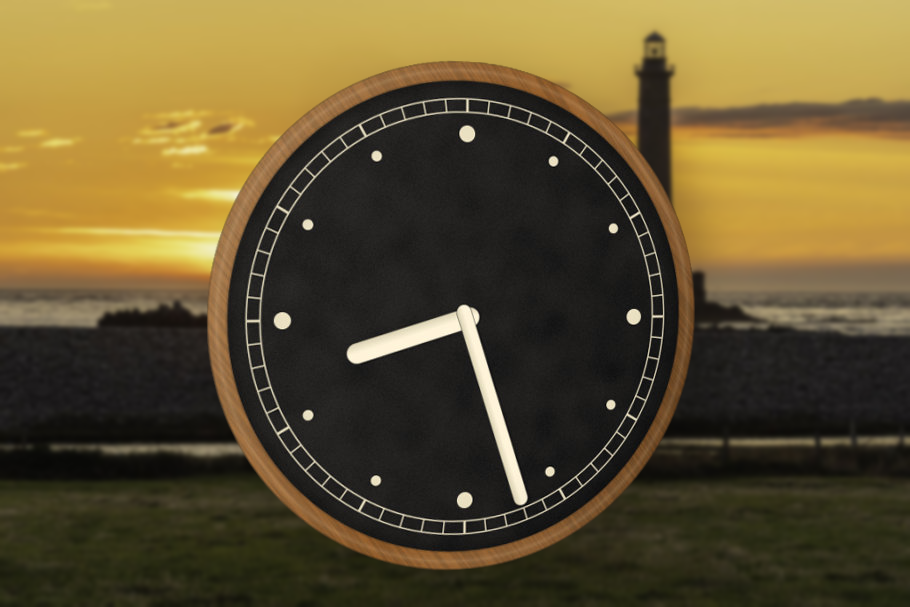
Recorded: 8 h 27 min
